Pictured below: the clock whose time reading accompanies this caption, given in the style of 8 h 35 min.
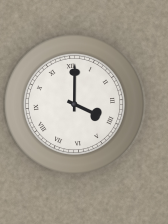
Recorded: 4 h 01 min
